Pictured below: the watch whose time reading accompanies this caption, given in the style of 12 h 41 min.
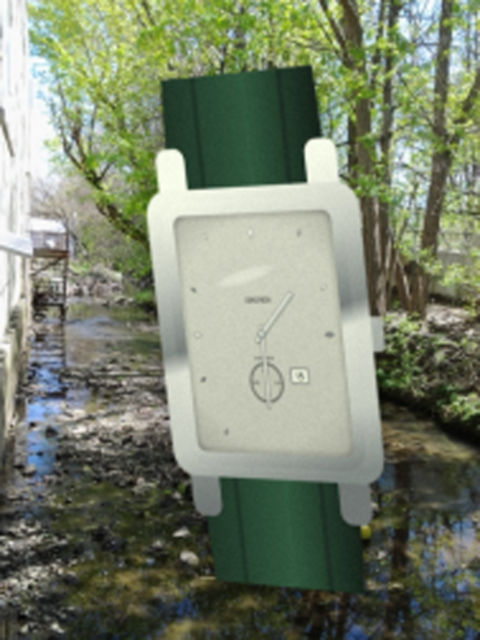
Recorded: 1 h 30 min
